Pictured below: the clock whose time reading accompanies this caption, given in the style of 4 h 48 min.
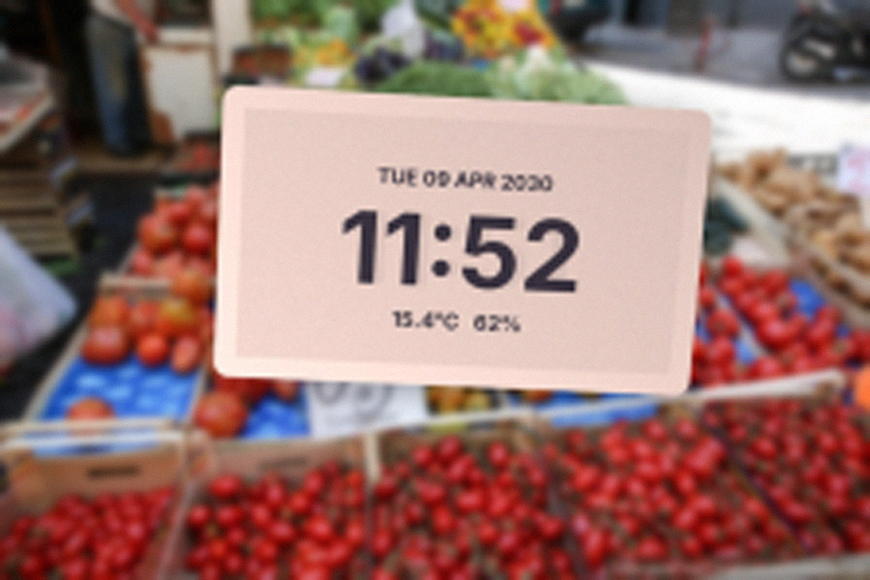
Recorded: 11 h 52 min
